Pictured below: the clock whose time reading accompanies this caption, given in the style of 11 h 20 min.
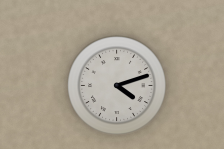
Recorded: 4 h 12 min
